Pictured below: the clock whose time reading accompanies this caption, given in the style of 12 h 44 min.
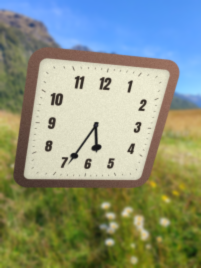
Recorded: 5 h 34 min
